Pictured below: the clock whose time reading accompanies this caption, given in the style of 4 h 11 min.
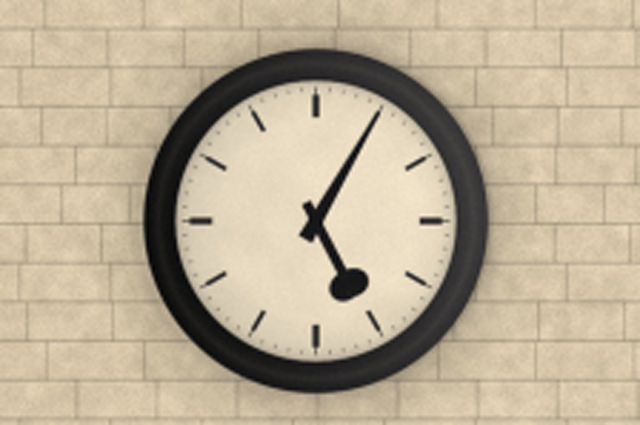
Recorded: 5 h 05 min
